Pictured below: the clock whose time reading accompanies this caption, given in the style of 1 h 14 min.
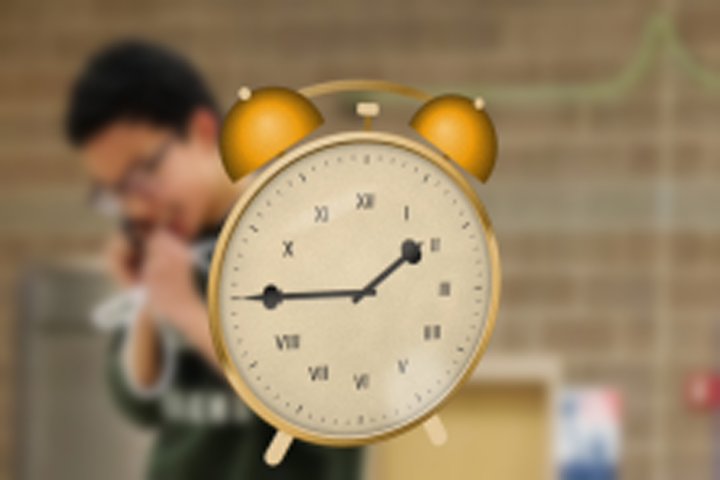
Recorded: 1 h 45 min
